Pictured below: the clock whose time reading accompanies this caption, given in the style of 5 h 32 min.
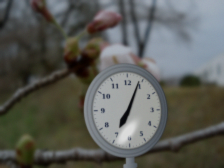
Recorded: 7 h 04 min
